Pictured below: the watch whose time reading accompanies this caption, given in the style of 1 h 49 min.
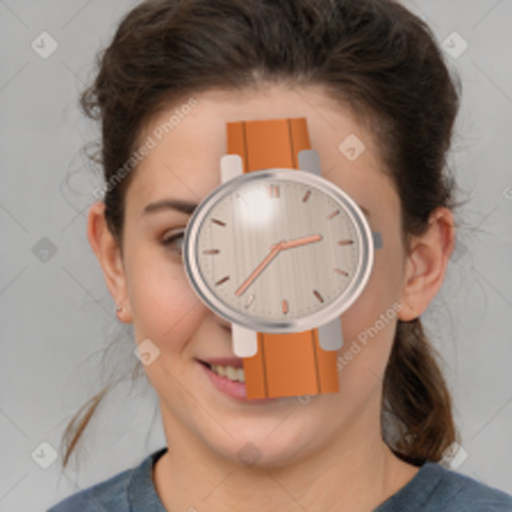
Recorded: 2 h 37 min
